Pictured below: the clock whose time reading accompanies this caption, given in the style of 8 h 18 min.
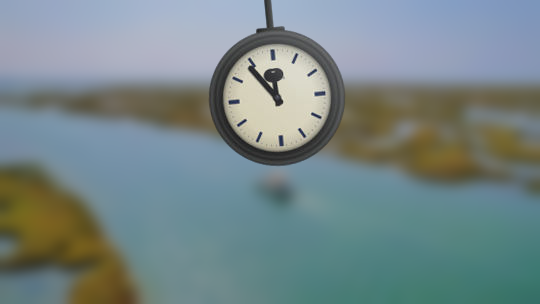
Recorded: 11 h 54 min
